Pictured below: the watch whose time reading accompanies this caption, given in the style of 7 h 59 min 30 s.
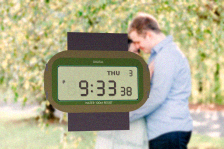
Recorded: 9 h 33 min 38 s
